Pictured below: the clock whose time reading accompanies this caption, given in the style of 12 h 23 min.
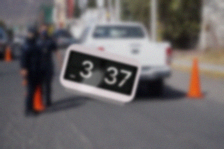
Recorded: 3 h 37 min
